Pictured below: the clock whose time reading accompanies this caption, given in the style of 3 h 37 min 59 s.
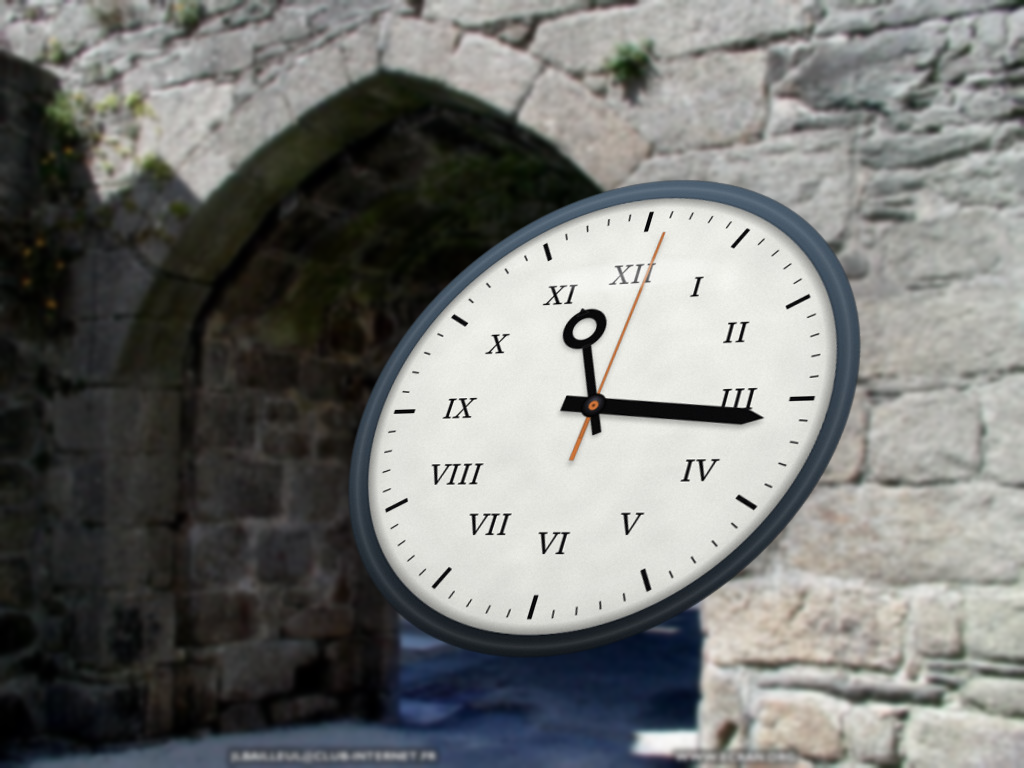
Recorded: 11 h 16 min 01 s
